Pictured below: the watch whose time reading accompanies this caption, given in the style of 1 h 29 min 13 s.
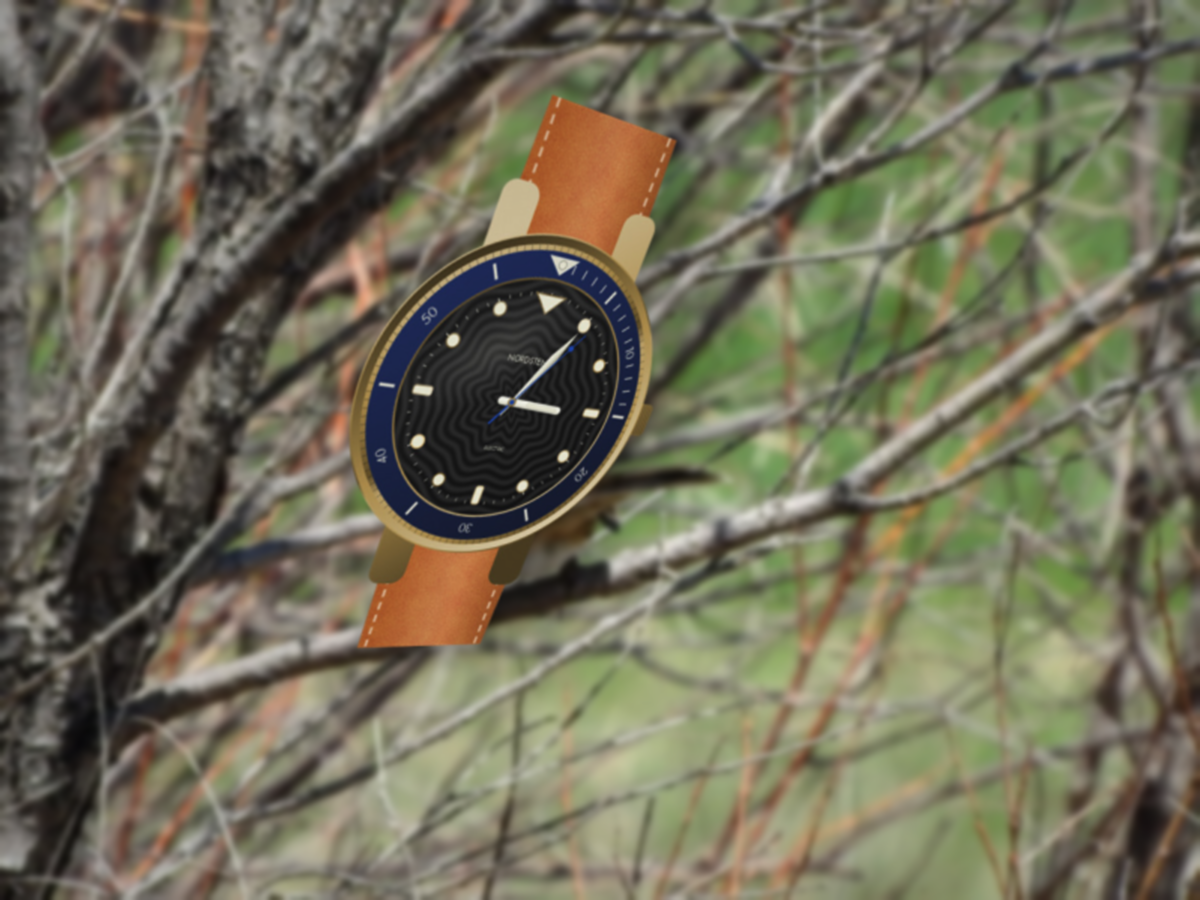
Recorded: 3 h 05 min 06 s
